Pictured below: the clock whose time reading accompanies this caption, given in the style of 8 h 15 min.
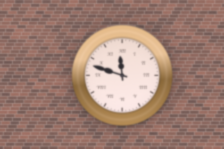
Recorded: 11 h 48 min
